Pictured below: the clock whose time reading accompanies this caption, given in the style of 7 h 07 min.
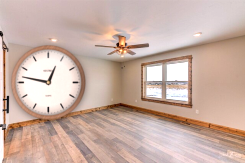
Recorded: 12 h 47 min
